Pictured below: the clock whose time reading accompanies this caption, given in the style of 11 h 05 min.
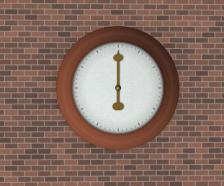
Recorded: 6 h 00 min
